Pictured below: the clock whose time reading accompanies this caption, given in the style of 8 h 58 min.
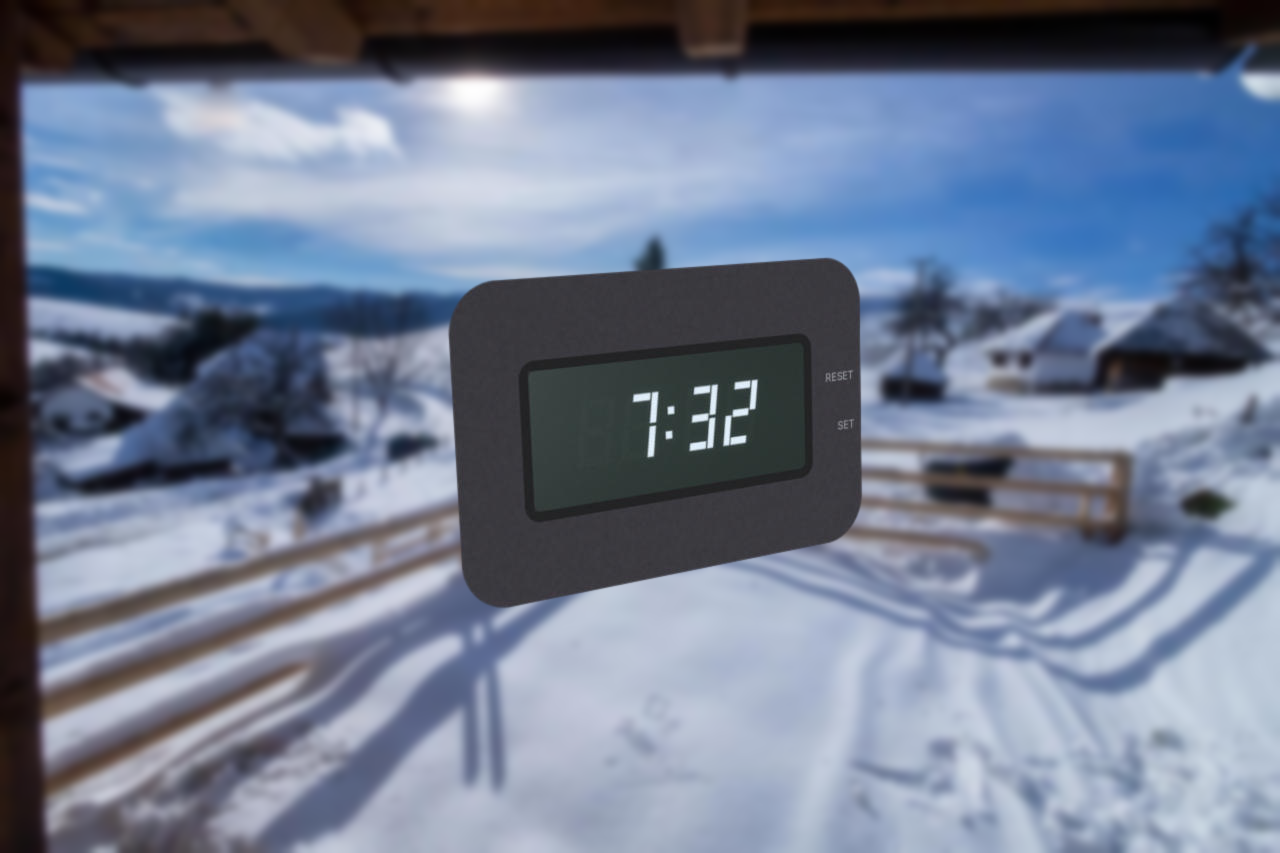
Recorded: 7 h 32 min
